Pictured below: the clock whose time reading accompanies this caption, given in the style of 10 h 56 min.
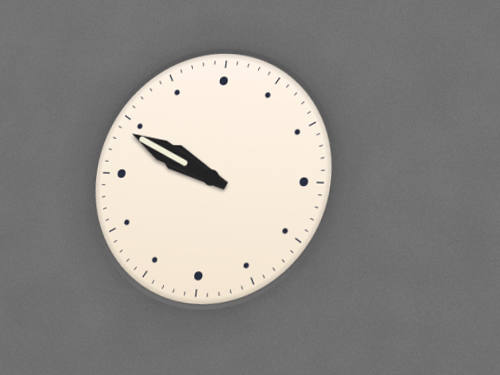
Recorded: 9 h 49 min
